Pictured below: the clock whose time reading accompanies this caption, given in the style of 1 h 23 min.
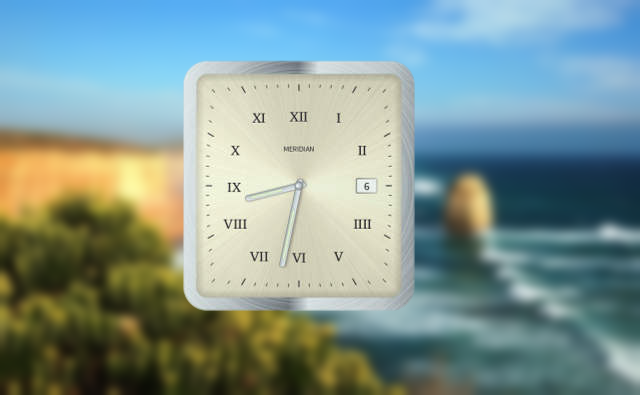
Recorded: 8 h 32 min
